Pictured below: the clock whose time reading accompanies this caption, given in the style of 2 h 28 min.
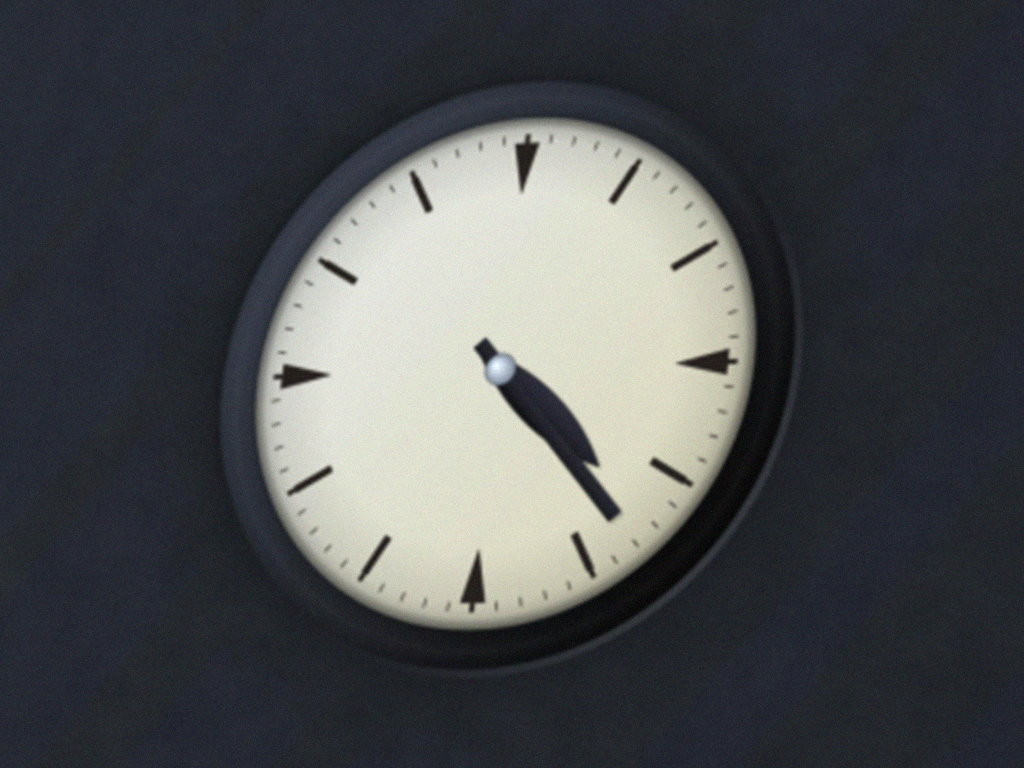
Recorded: 4 h 23 min
